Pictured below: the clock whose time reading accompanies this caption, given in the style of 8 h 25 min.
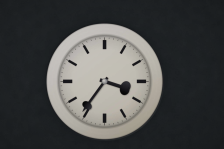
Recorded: 3 h 36 min
